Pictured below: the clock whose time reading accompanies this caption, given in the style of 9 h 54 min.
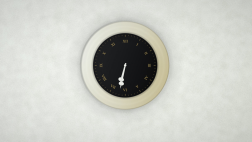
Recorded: 6 h 32 min
